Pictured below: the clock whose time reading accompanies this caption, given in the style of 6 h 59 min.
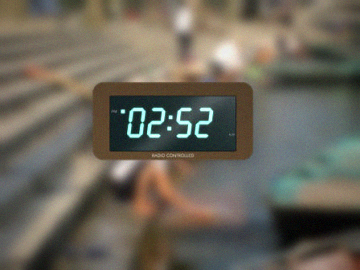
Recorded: 2 h 52 min
